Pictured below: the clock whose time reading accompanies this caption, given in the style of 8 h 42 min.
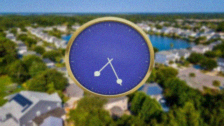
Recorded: 7 h 26 min
